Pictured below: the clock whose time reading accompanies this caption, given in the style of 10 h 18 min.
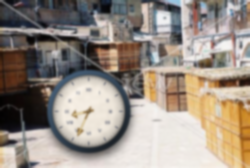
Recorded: 8 h 34 min
